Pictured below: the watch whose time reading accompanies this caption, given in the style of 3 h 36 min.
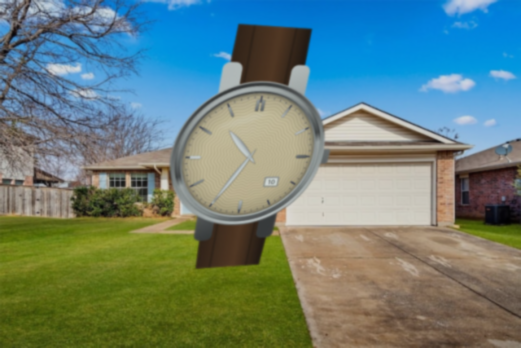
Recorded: 10 h 35 min
